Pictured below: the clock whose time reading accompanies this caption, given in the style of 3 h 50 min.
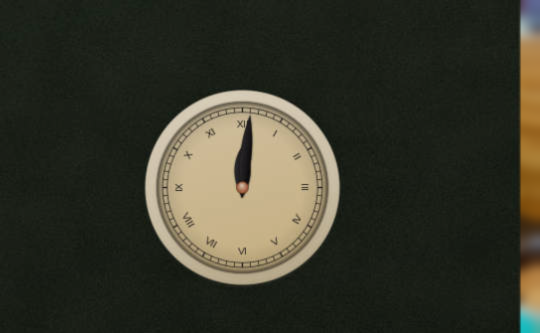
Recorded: 12 h 01 min
